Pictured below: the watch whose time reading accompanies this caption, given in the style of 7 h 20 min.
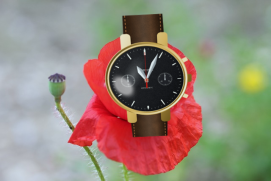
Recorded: 11 h 04 min
